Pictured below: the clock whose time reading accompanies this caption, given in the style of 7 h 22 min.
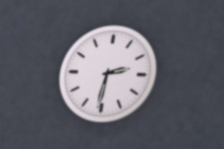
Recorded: 2 h 31 min
